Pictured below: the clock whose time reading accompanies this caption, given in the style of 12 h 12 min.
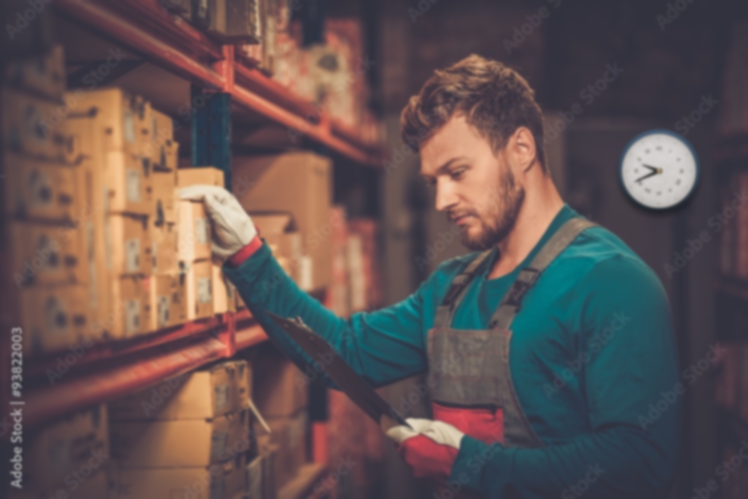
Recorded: 9 h 41 min
